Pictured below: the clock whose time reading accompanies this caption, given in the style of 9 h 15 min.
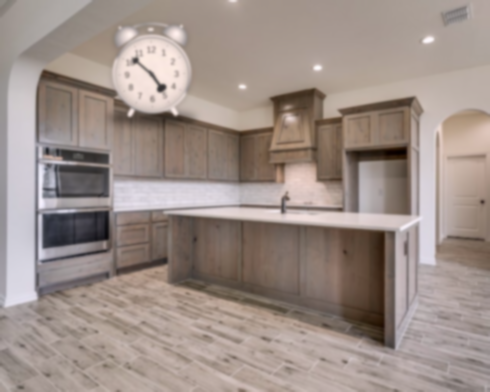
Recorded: 4 h 52 min
